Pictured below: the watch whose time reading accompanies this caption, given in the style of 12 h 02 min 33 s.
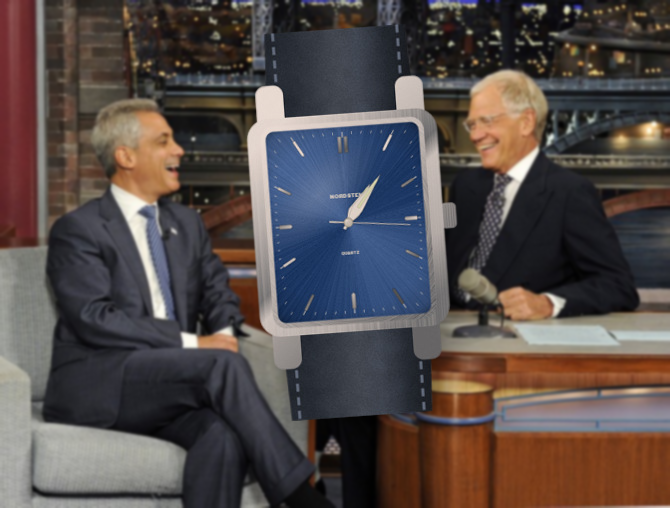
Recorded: 1 h 06 min 16 s
